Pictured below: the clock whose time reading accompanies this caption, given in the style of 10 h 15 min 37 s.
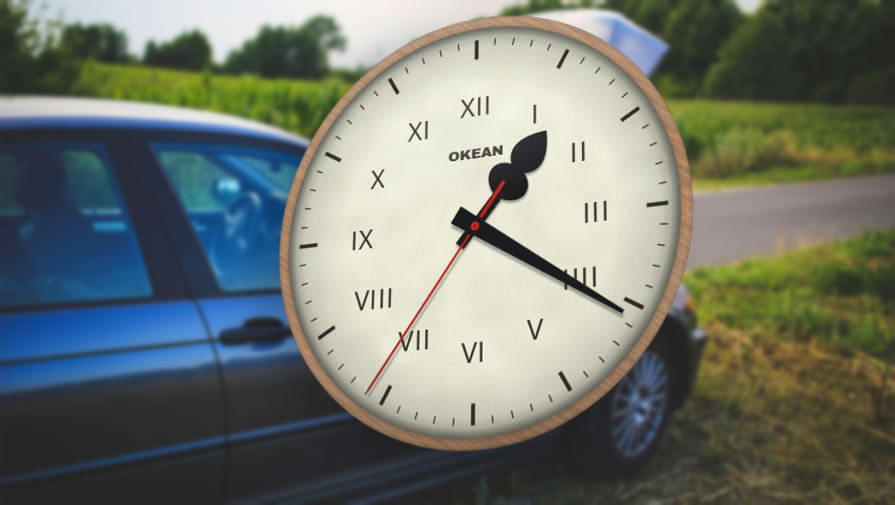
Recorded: 1 h 20 min 36 s
